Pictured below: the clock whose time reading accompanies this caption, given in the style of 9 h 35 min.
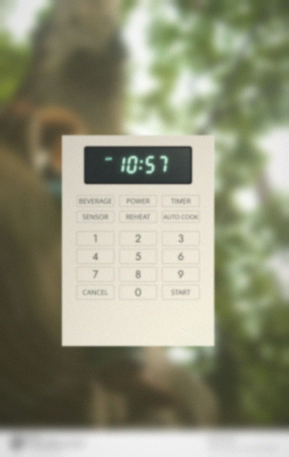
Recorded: 10 h 57 min
